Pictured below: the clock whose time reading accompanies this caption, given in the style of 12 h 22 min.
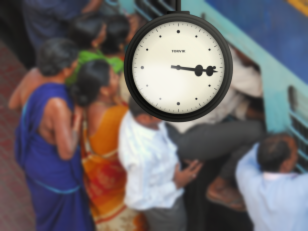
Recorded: 3 h 16 min
